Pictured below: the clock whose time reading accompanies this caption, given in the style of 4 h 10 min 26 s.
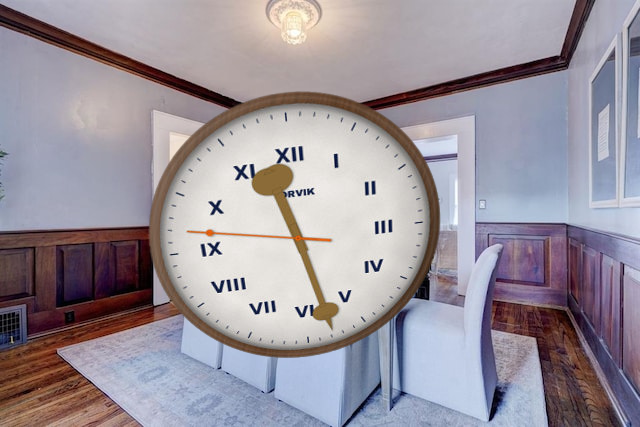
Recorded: 11 h 27 min 47 s
